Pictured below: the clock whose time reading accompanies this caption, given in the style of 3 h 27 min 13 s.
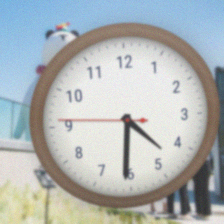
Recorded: 4 h 30 min 46 s
